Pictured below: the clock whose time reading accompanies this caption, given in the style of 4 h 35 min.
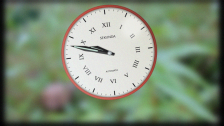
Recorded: 9 h 48 min
